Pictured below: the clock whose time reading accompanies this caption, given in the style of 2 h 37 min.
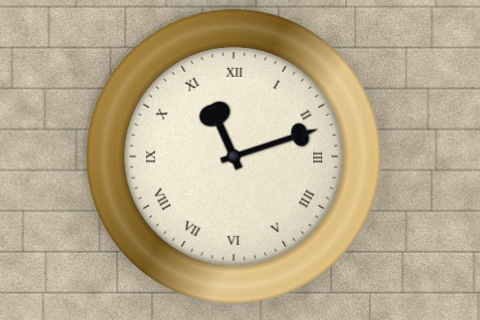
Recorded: 11 h 12 min
